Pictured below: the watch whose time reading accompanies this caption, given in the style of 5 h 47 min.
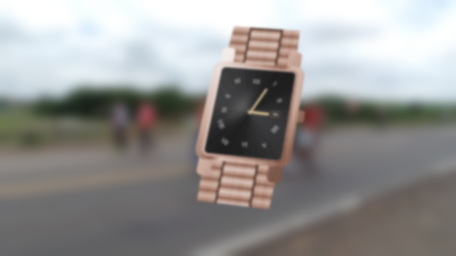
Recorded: 3 h 04 min
